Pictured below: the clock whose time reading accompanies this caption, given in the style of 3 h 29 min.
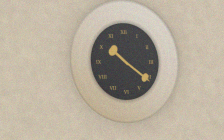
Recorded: 10 h 21 min
